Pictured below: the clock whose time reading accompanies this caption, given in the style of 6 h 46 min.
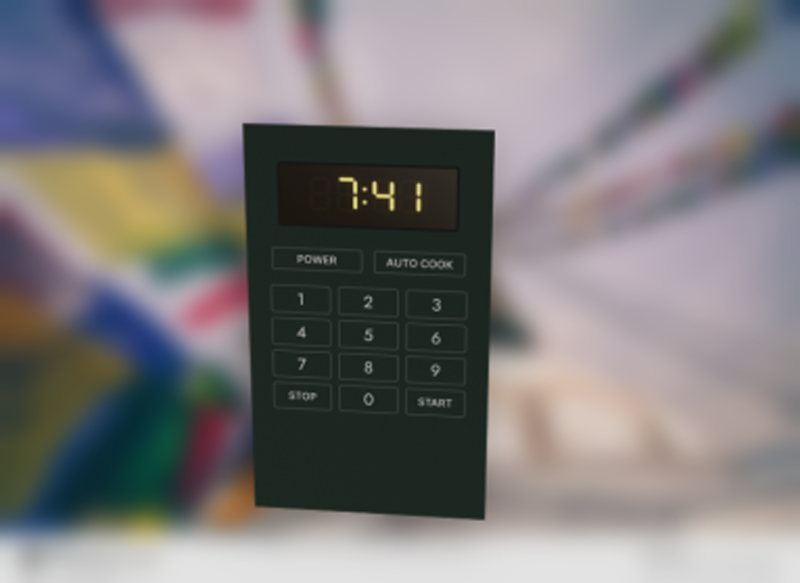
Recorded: 7 h 41 min
